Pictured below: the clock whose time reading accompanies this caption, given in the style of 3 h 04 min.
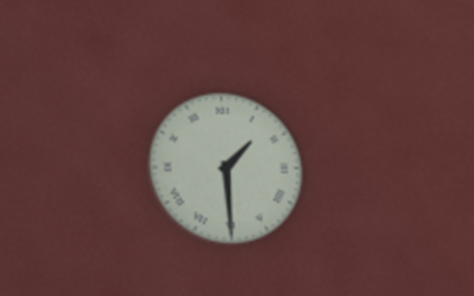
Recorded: 1 h 30 min
